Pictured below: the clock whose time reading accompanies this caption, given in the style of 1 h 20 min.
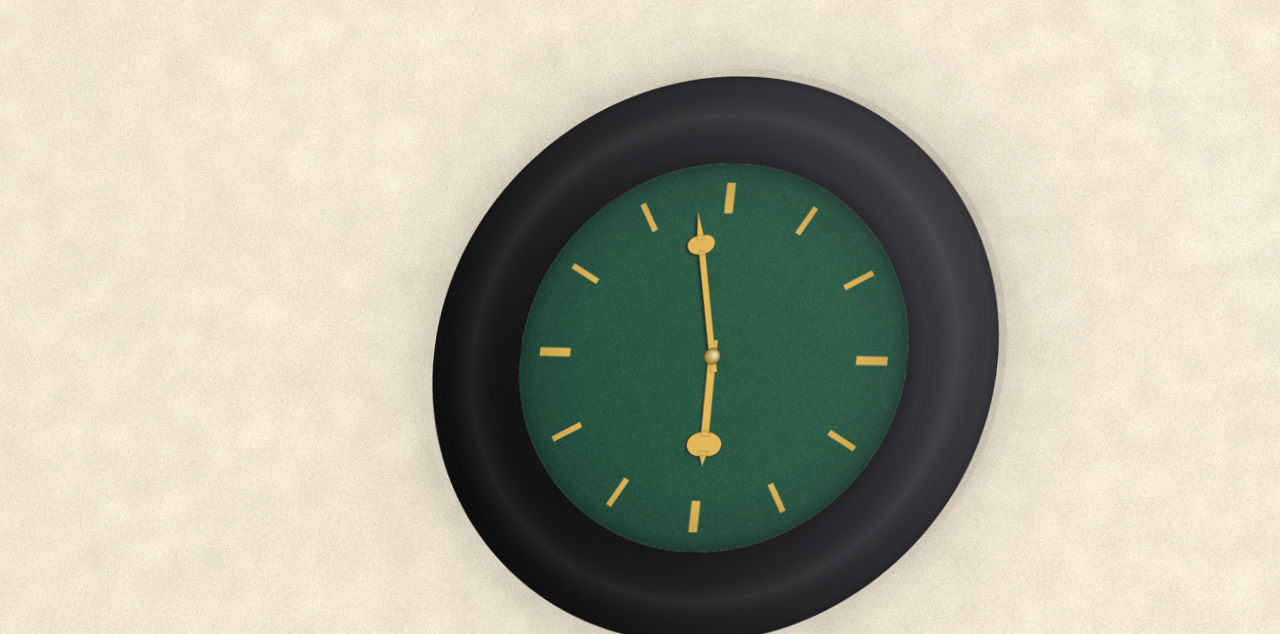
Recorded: 5 h 58 min
